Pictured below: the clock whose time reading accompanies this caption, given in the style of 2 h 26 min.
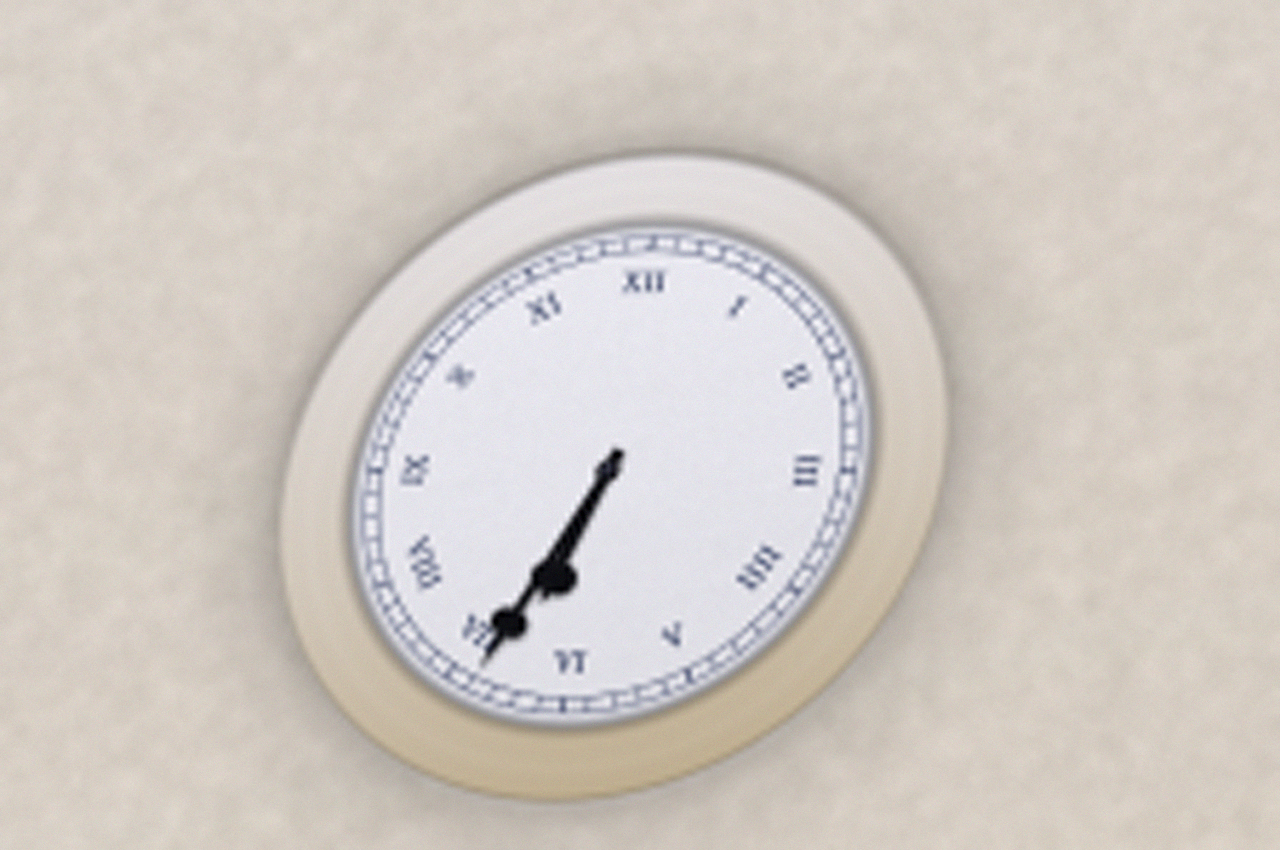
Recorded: 6 h 34 min
